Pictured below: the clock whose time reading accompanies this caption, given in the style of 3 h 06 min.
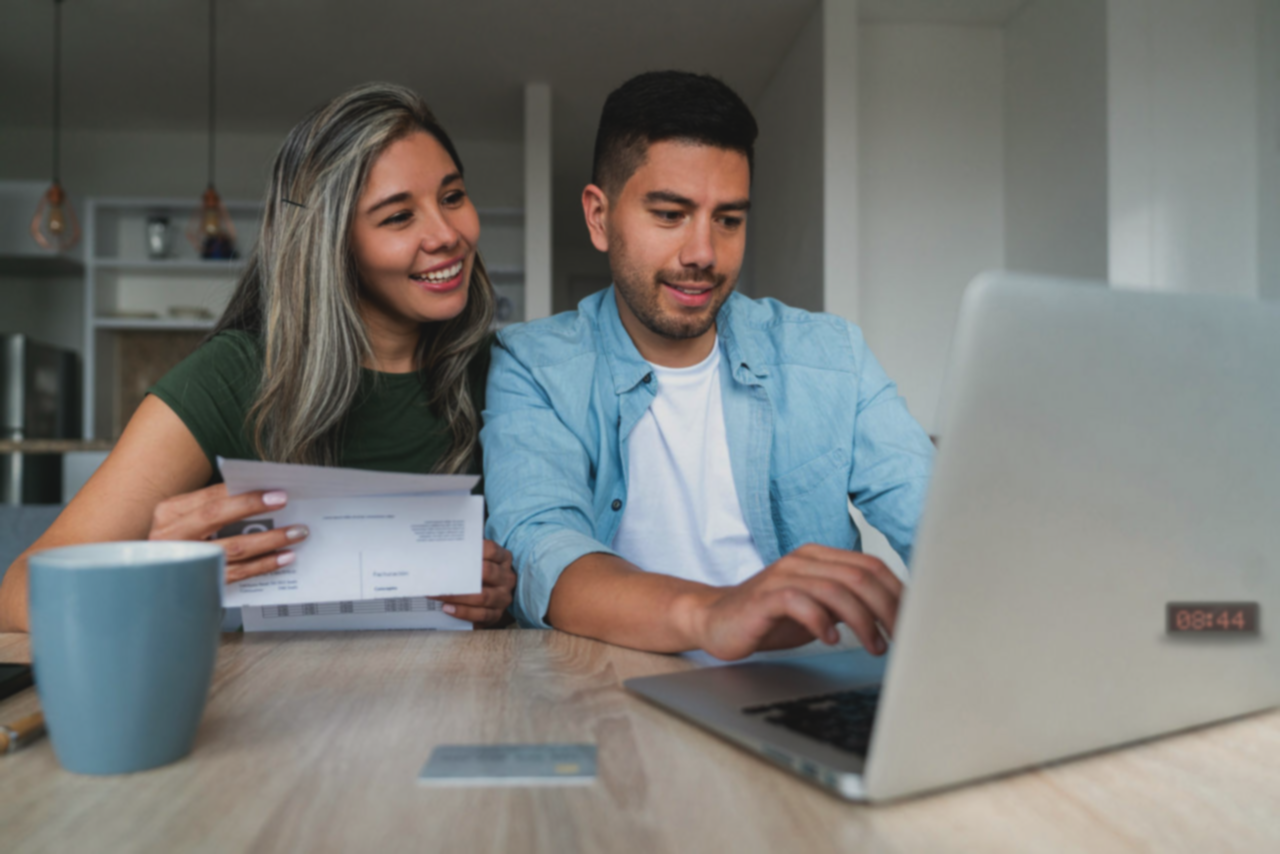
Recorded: 8 h 44 min
